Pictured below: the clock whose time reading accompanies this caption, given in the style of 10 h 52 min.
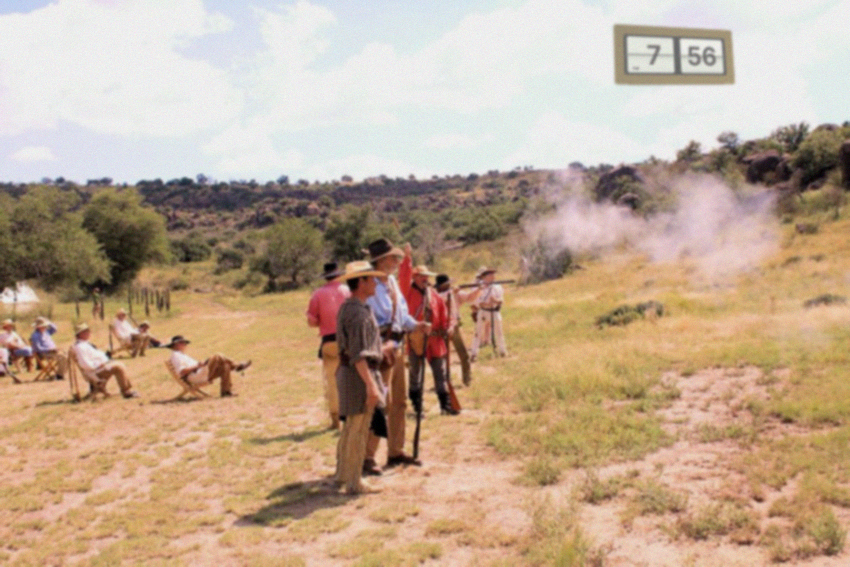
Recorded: 7 h 56 min
